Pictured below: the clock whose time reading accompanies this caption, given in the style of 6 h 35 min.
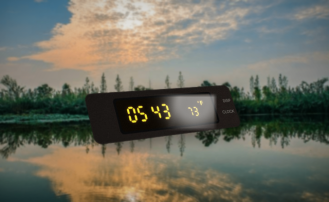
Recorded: 5 h 43 min
